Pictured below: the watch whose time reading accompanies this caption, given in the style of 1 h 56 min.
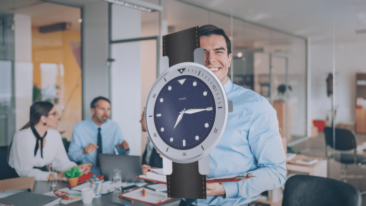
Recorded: 7 h 15 min
